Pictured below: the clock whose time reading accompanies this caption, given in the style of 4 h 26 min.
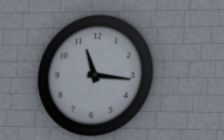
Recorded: 11 h 16 min
